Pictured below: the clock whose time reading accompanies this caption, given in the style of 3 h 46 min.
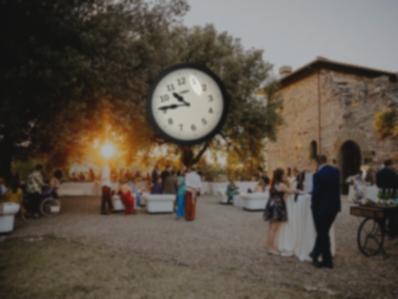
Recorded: 10 h 46 min
